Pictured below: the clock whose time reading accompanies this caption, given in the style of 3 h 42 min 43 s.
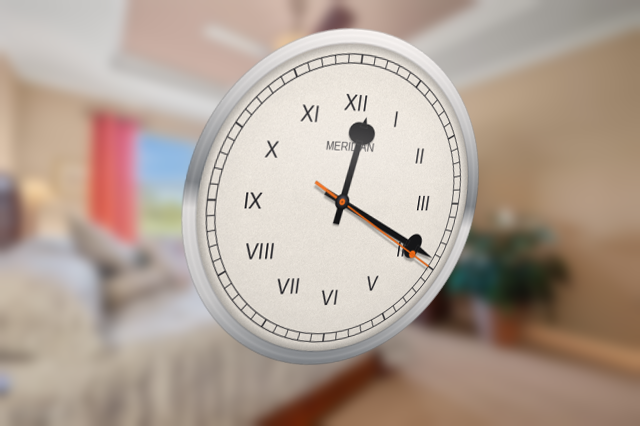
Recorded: 12 h 19 min 20 s
